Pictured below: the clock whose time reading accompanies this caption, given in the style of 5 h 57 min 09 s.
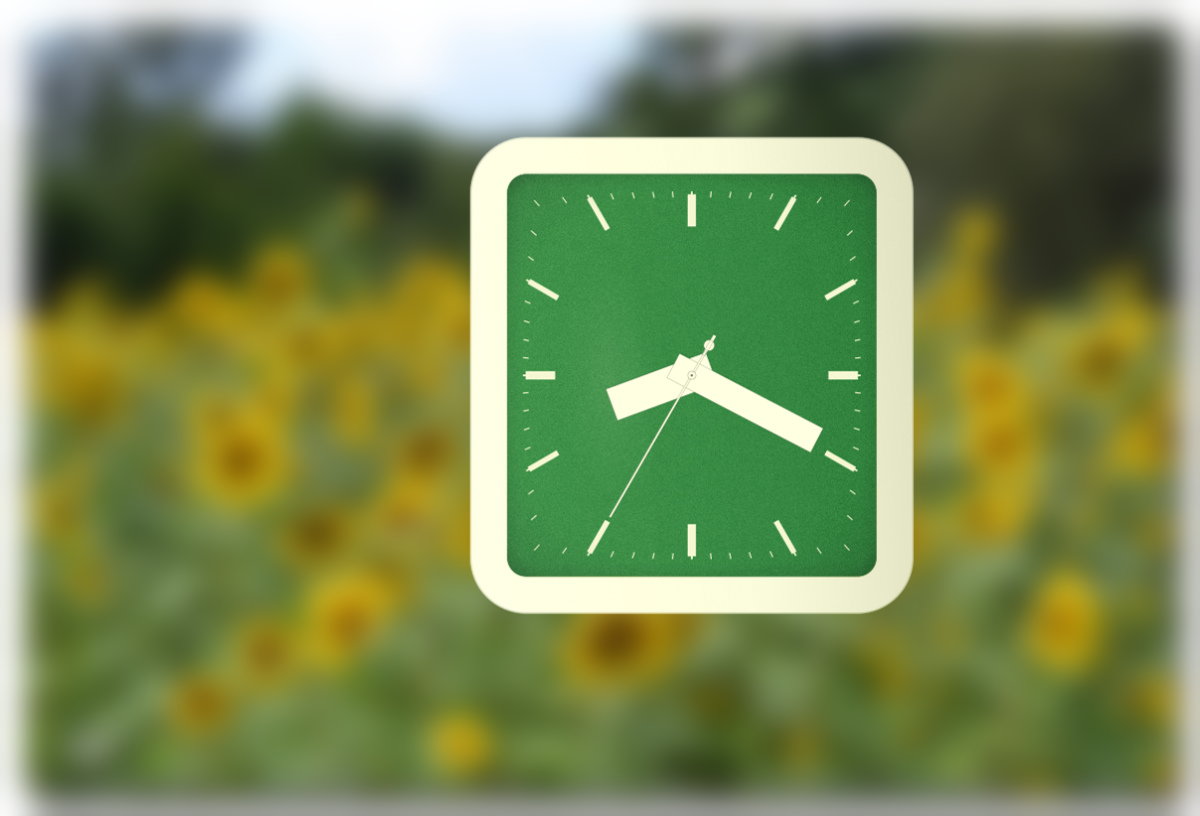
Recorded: 8 h 19 min 35 s
